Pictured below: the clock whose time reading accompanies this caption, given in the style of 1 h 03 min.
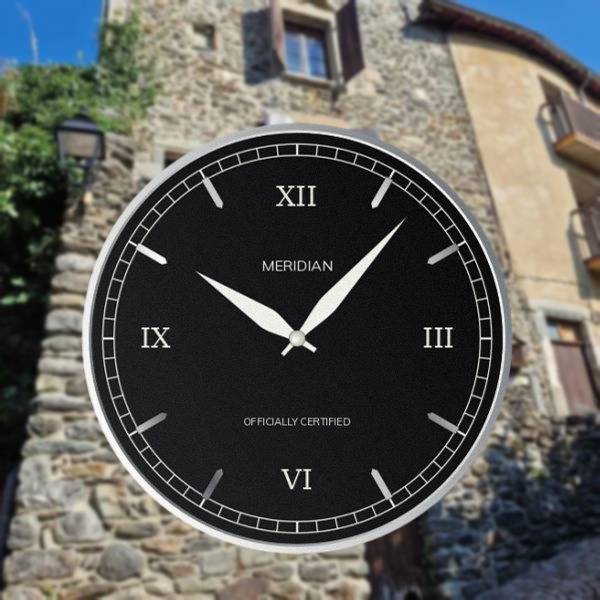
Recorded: 10 h 07 min
